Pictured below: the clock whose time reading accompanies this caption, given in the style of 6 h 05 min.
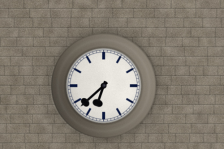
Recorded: 6 h 38 min
